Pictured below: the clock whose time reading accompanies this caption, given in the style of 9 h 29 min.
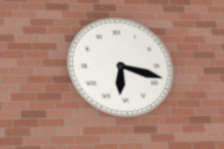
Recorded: 6 h 18 min
